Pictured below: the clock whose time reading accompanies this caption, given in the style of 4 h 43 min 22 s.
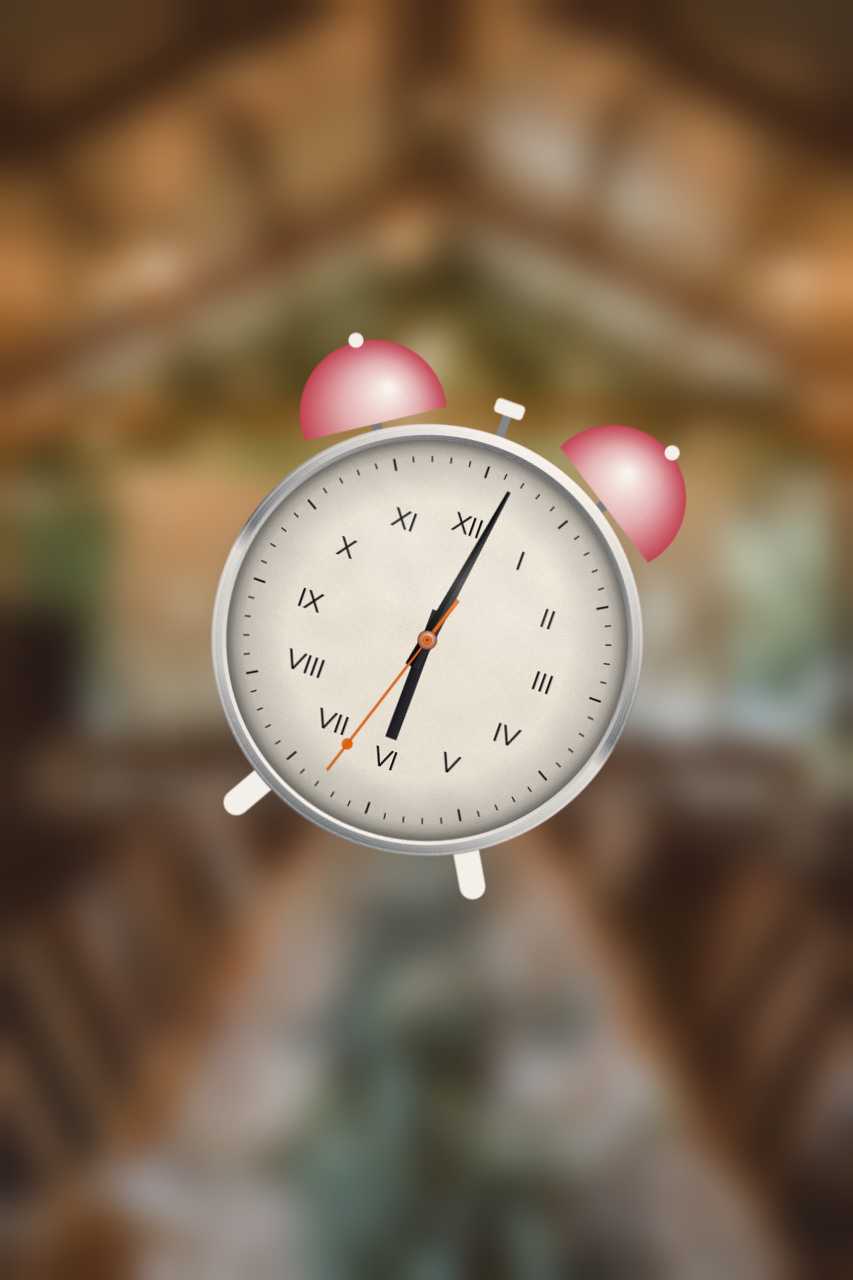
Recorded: 6 h 01 min 33 s
